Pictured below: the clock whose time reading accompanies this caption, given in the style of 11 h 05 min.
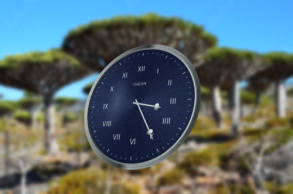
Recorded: 3 h 25 min
